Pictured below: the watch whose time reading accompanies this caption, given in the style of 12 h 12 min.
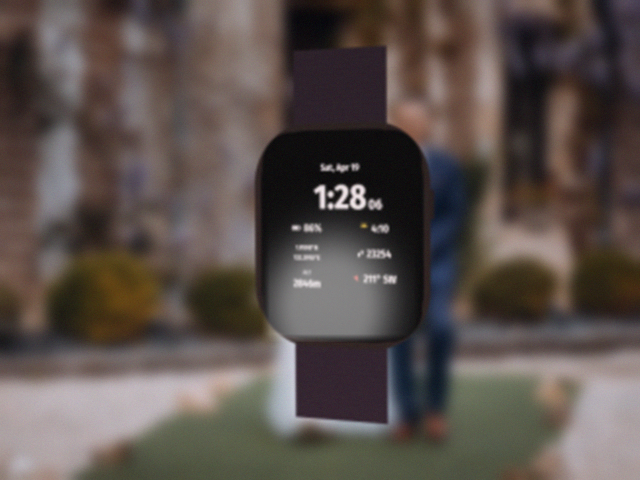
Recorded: 1 h 28 min
